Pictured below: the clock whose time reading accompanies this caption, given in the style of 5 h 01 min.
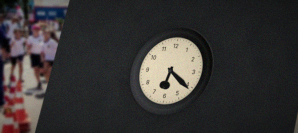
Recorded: 6 h 21 min
